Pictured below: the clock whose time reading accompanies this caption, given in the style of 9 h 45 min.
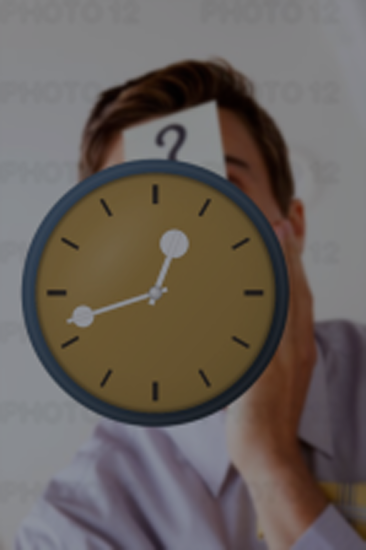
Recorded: 12 h 42 min
